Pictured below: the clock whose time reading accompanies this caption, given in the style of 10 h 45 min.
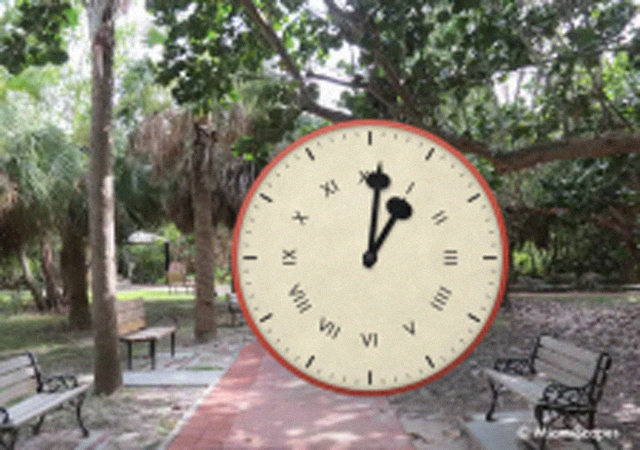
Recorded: 1 h 01 min
